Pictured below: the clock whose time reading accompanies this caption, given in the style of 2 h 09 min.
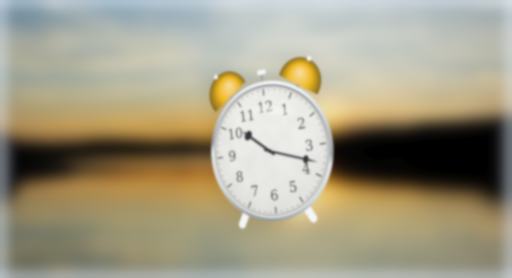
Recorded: 10 h 18 min
